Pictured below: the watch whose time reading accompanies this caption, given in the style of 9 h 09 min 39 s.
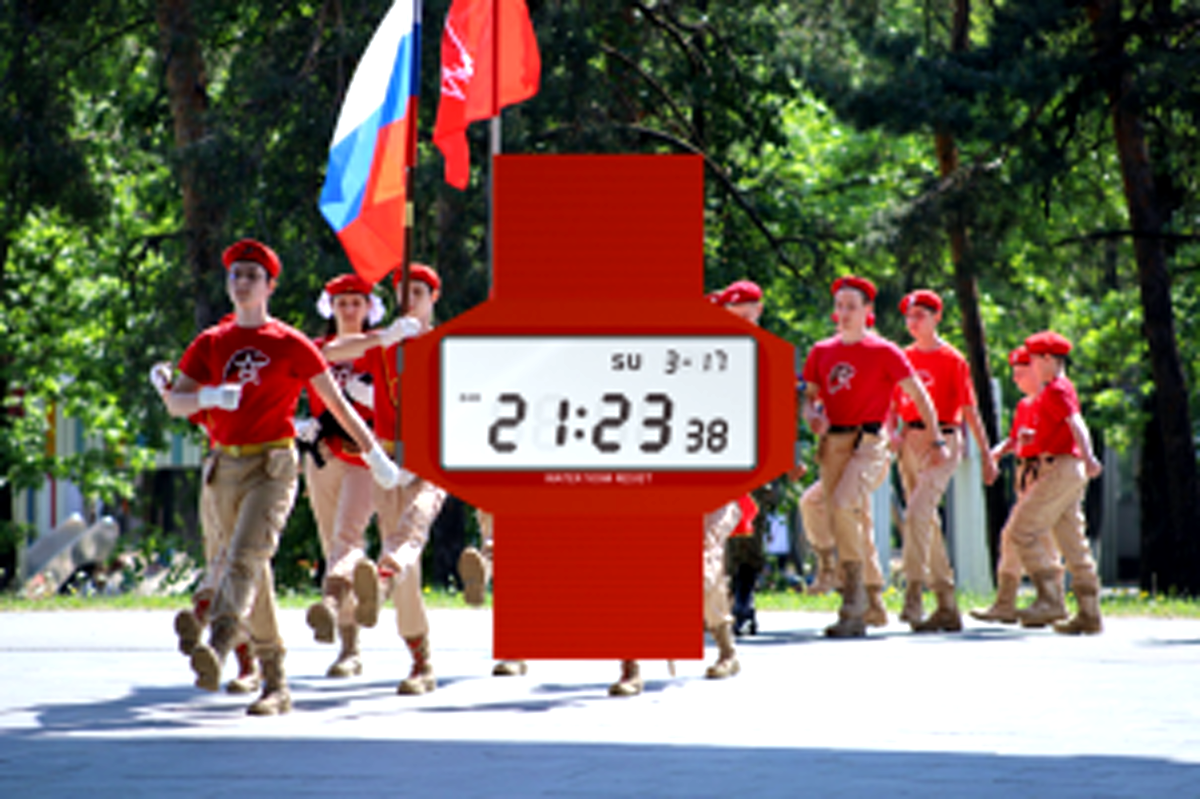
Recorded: 21 h 23 min 38 s
